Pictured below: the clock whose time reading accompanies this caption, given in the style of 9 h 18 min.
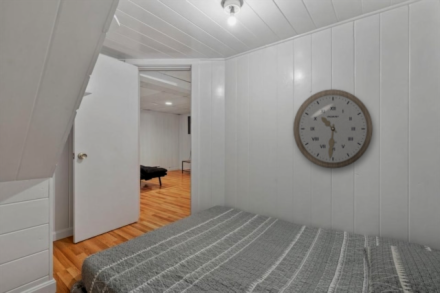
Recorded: 10 h 31 min
